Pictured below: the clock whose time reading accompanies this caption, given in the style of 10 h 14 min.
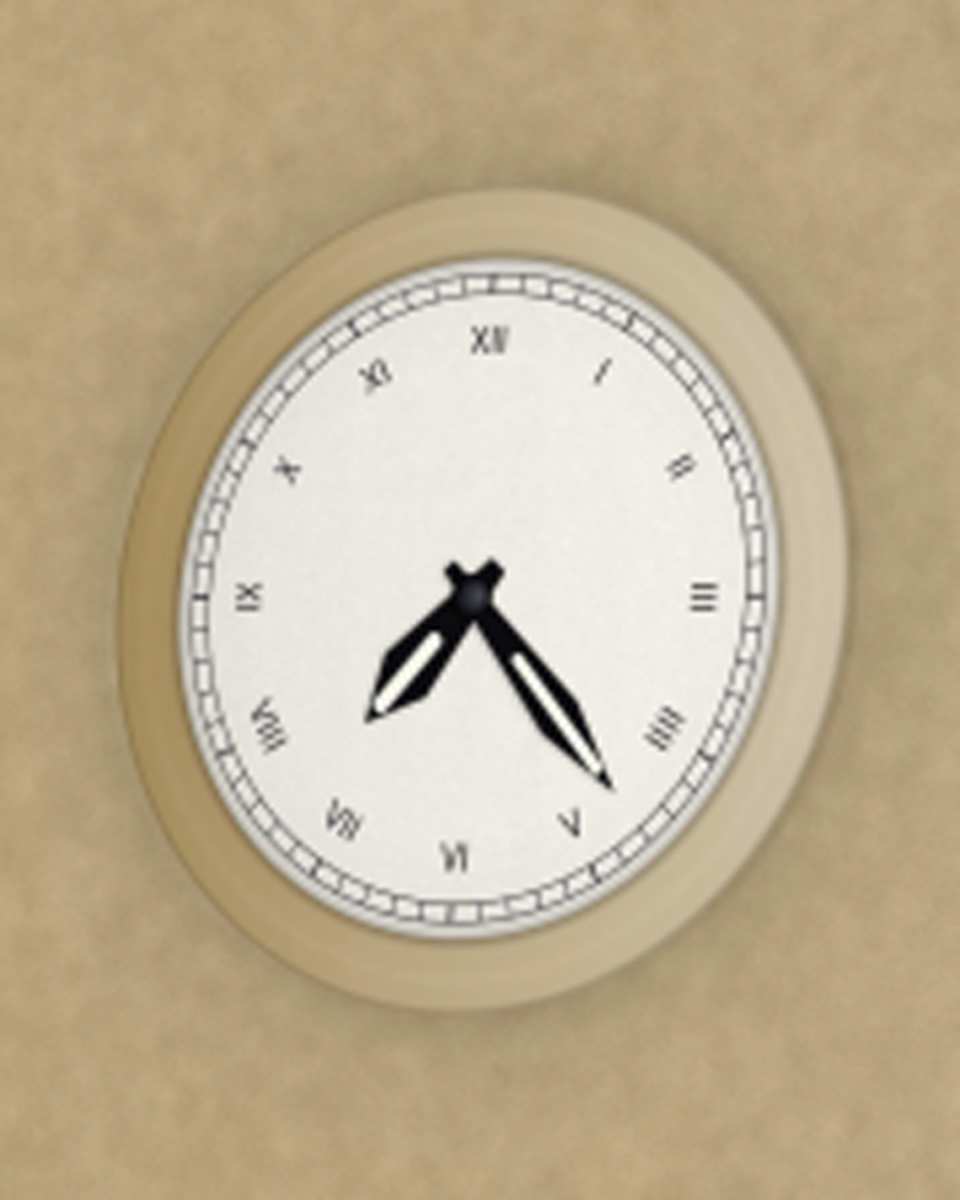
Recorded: 7 h 23 min
